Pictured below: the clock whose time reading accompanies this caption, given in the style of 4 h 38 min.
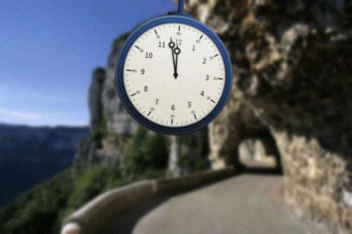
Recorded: 11 h 58 min
